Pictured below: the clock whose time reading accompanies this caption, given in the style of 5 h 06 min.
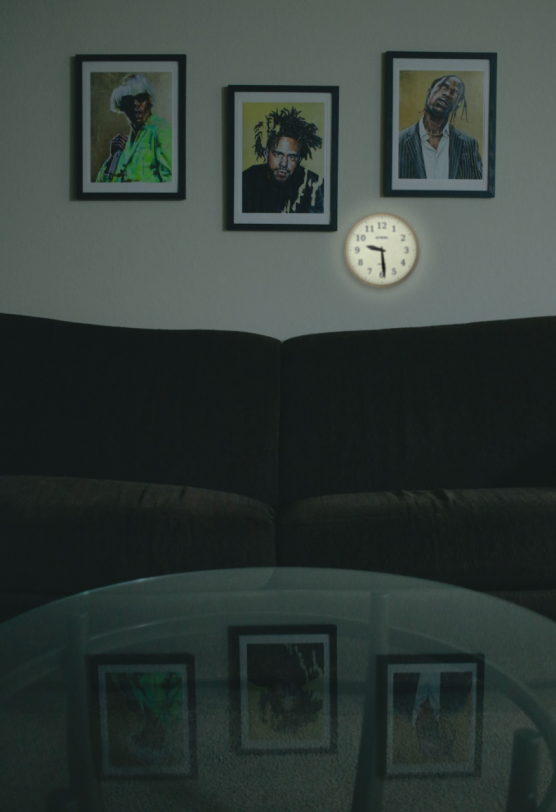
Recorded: 9 h 29 min
